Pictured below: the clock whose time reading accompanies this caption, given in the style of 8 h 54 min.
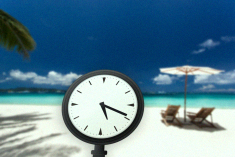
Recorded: 5 h 19 min
